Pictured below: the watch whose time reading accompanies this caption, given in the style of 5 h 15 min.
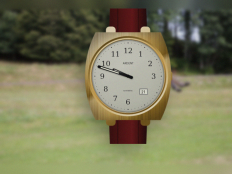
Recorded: 9 h 48 min
